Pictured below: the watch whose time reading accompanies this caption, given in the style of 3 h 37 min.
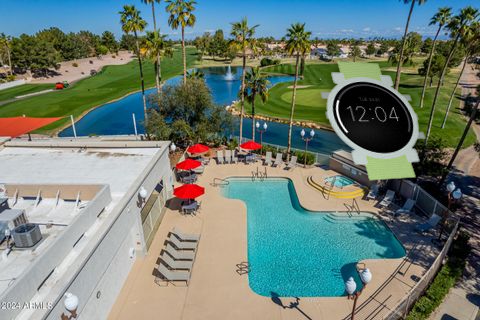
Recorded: 12 h 04 min
